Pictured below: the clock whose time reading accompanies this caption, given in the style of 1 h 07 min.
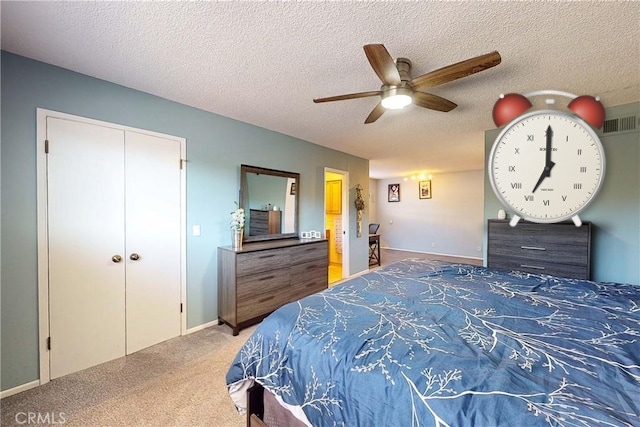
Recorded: 7 h 00 min
